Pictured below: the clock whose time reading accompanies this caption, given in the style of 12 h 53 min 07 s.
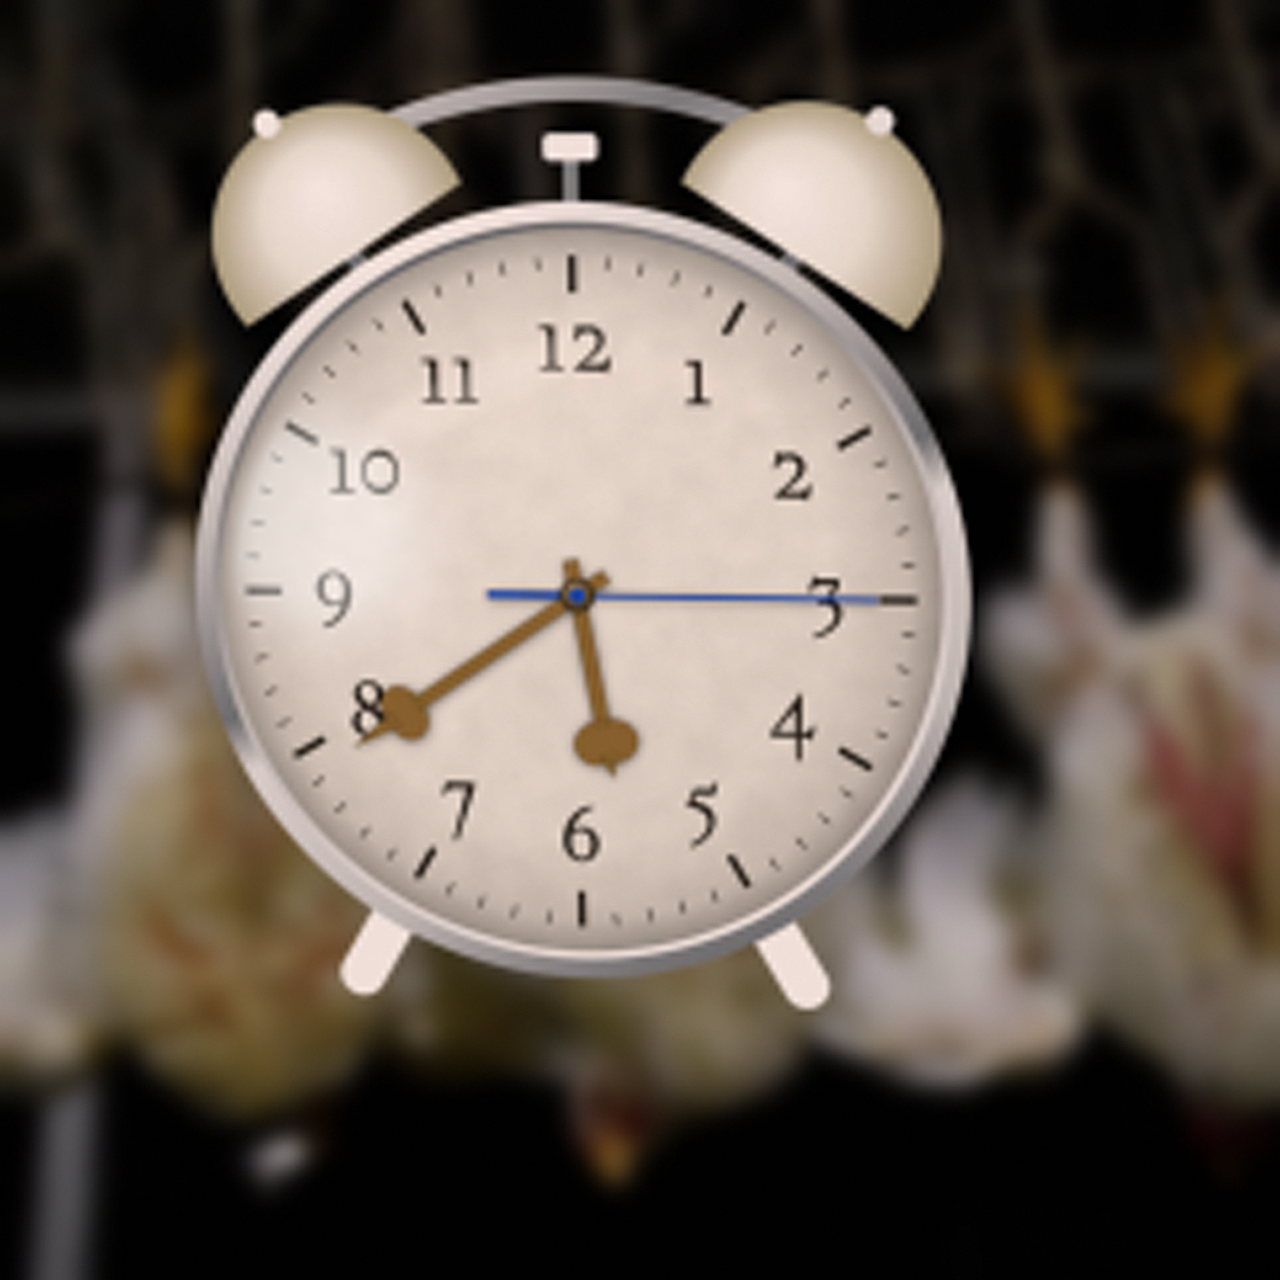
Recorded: 5 h 39 min 15 s
